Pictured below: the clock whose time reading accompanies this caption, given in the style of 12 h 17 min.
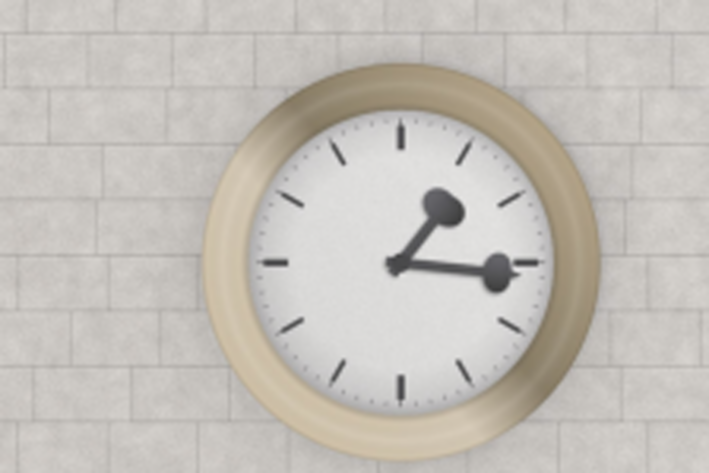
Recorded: 1 h 16 min
